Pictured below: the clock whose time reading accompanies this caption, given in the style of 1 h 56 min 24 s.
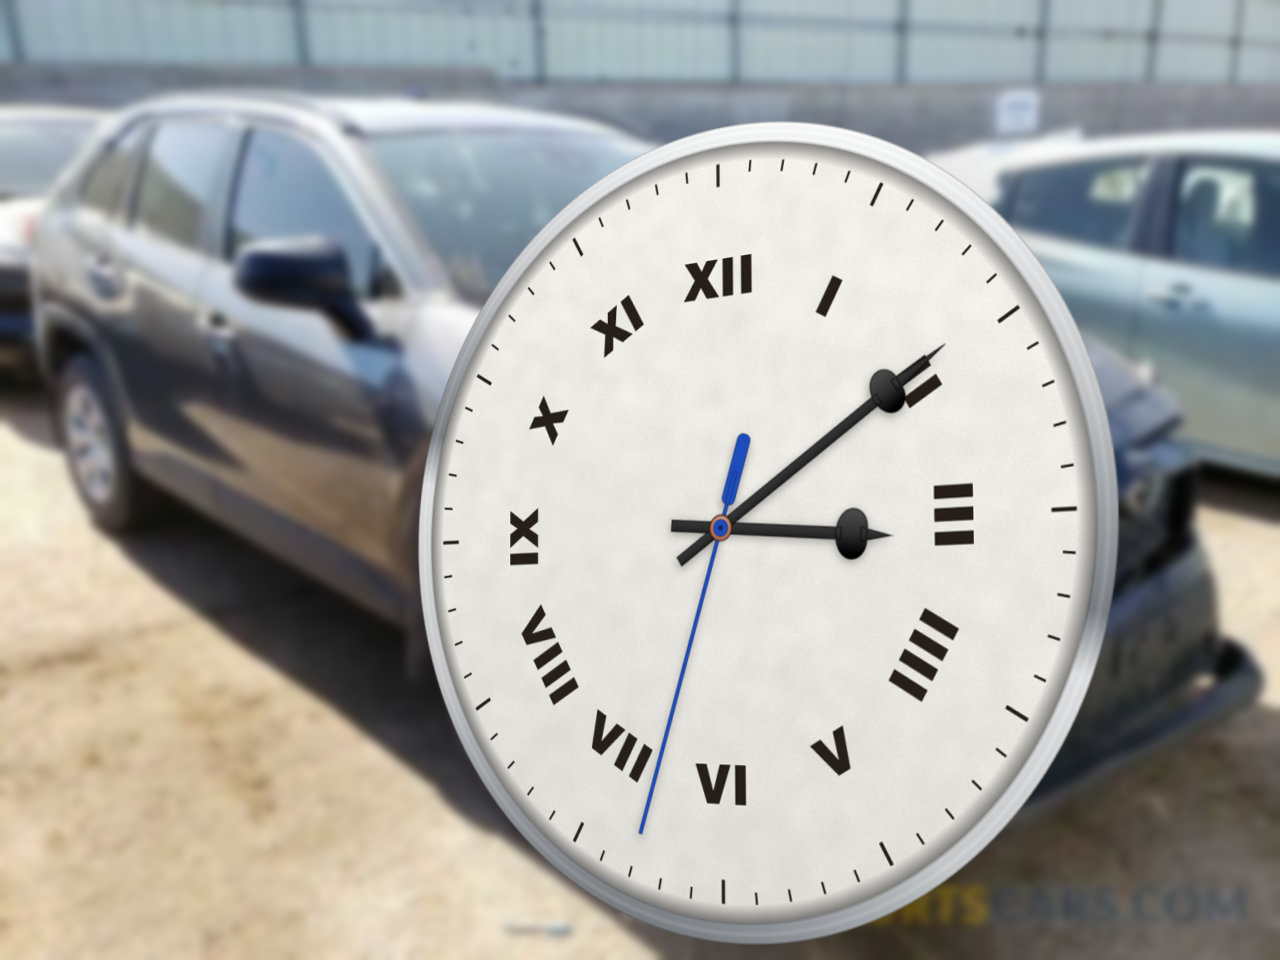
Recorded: 3 h 09 min 33 s
